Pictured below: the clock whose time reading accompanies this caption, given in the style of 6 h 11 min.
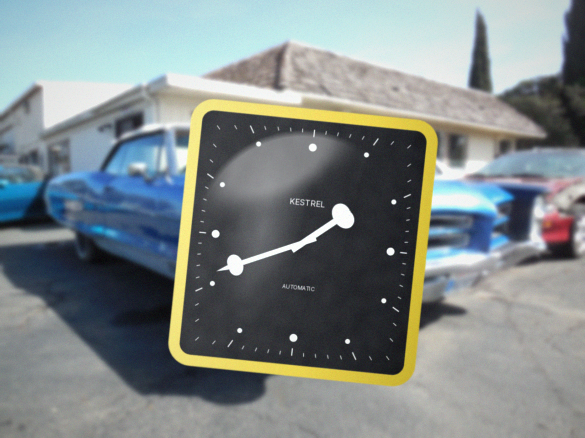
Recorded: 1 h 41 min
